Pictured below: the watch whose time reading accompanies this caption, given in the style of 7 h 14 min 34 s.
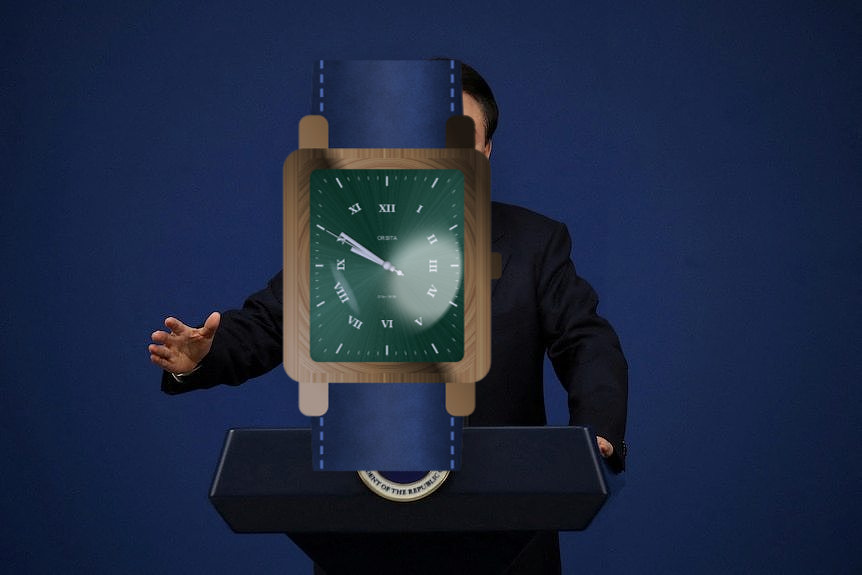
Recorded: 9 h 50 min 50 s
